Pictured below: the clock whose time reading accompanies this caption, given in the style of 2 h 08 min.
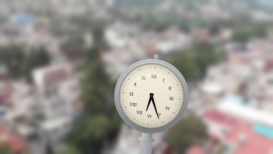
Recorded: 6 h 26 min
